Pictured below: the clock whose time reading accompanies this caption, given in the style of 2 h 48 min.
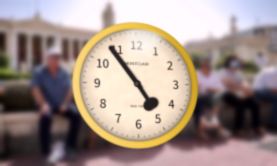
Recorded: 4 h 54 min
